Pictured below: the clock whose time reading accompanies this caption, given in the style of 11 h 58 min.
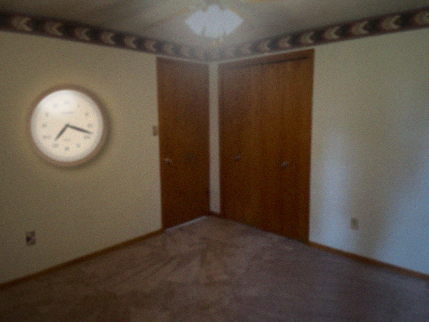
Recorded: 7 h 18 min
